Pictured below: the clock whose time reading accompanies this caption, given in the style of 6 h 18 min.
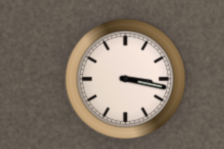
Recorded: 3 h 17 min
